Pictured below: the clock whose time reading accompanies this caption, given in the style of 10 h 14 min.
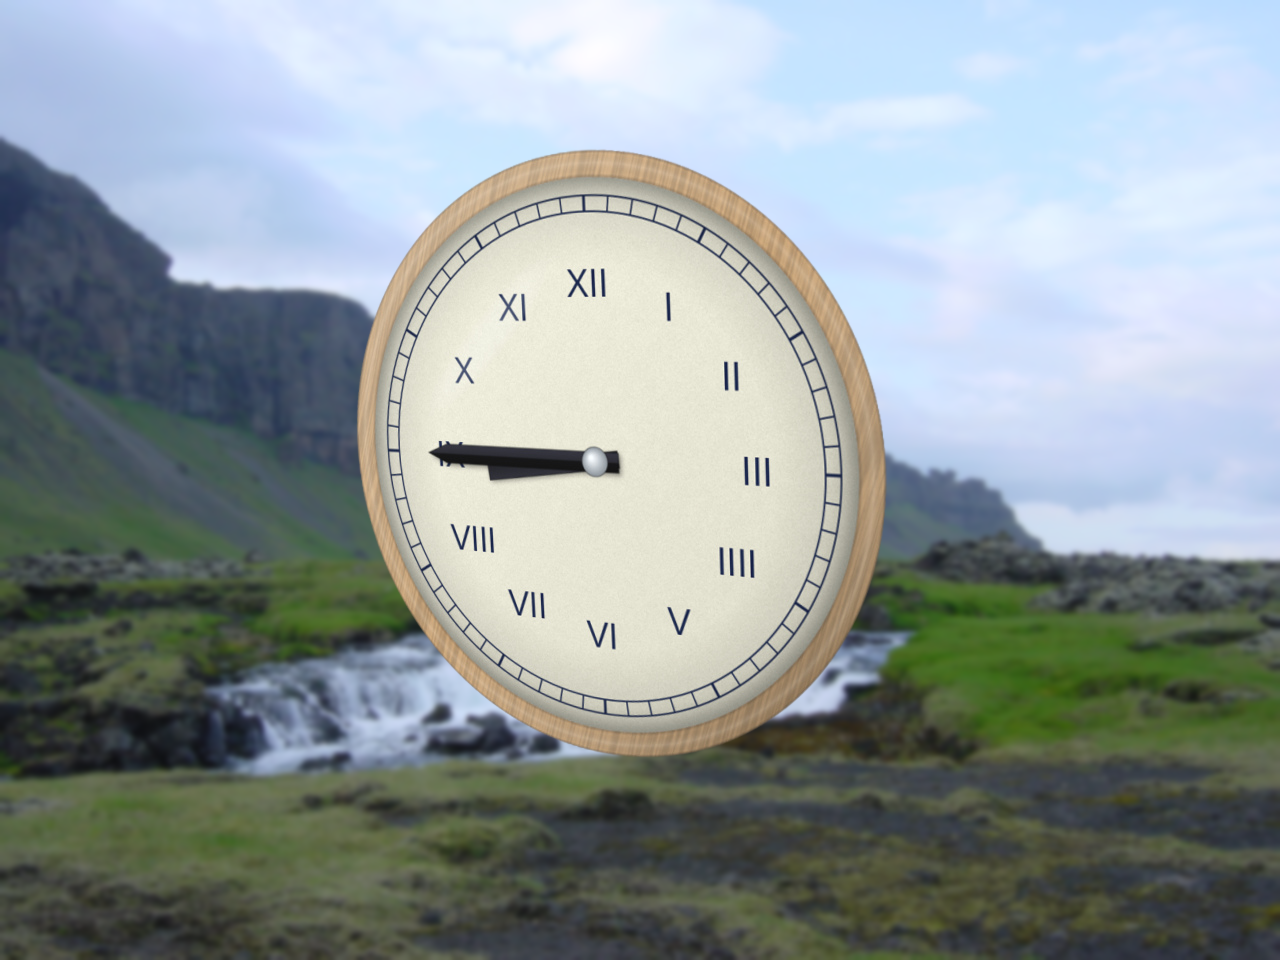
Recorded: 8 h 45 min
